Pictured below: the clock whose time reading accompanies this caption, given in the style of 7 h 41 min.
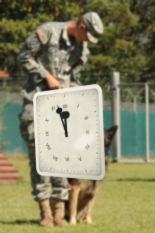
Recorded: 11 h 57 min
